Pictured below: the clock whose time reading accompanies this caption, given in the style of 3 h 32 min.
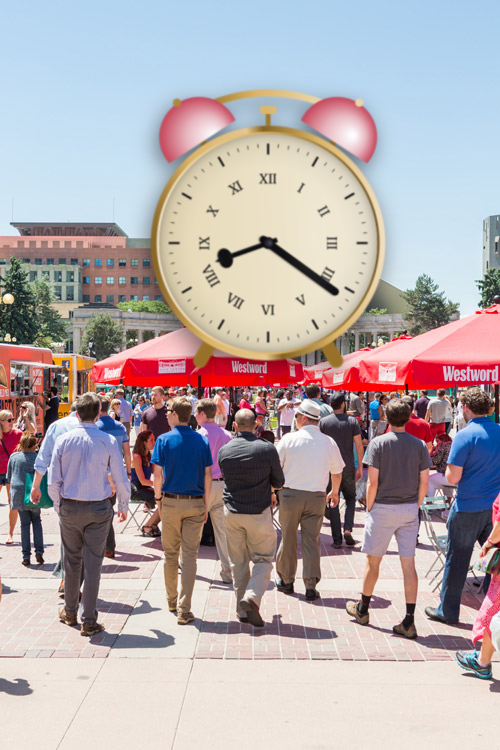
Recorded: 8 h 21 min
